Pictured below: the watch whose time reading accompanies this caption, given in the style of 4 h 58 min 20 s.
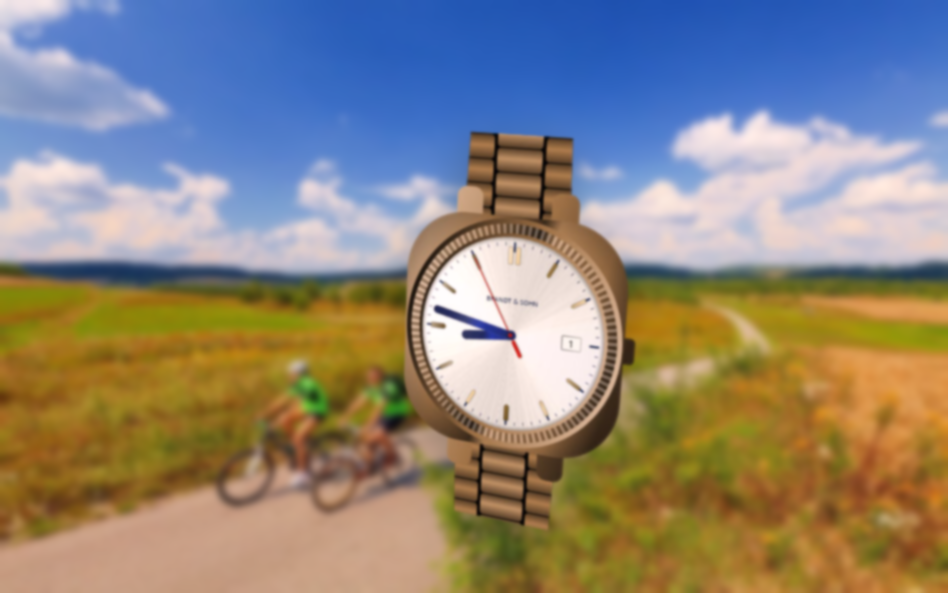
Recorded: 8 h 46 min 55 s
